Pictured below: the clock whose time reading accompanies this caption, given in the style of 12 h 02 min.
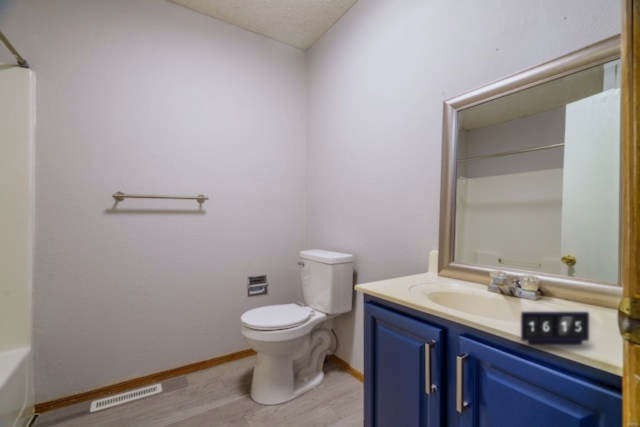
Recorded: 16 h 15 min
